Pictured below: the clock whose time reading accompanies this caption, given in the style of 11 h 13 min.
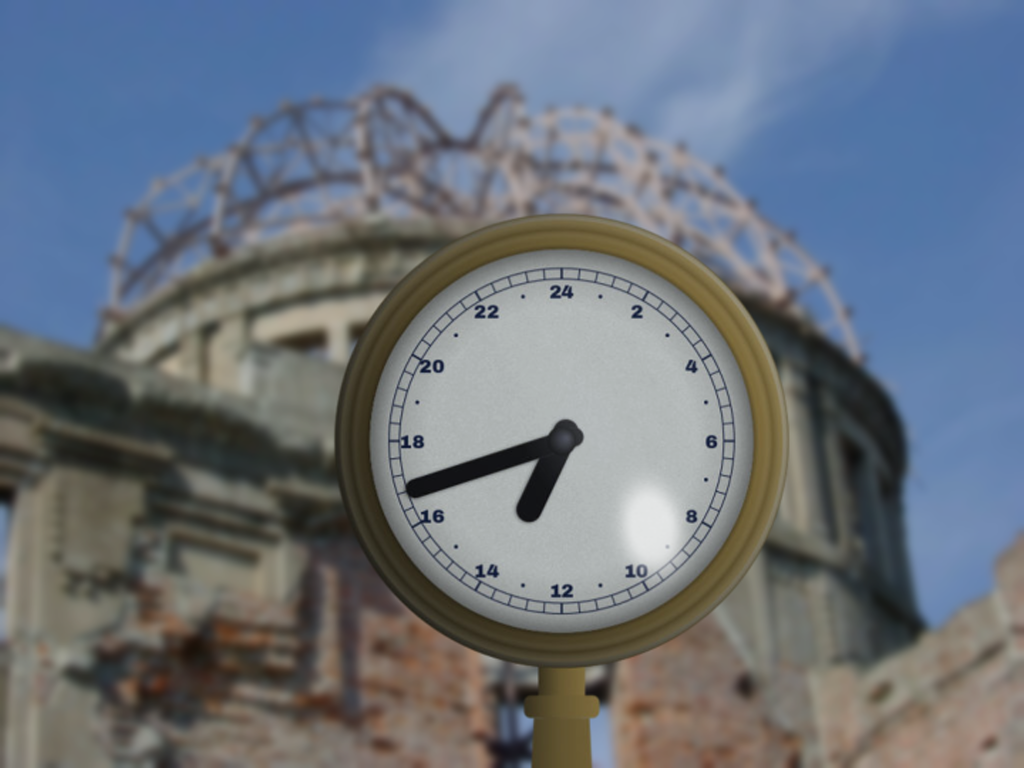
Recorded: 13 h 42 min
